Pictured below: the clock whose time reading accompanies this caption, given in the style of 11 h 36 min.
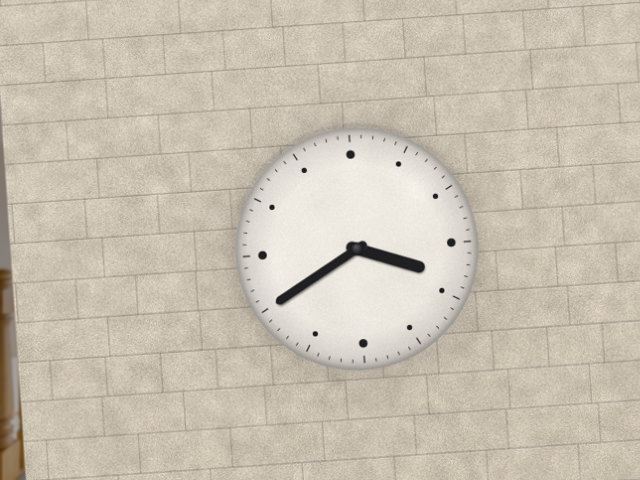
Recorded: 3 h 40 min
